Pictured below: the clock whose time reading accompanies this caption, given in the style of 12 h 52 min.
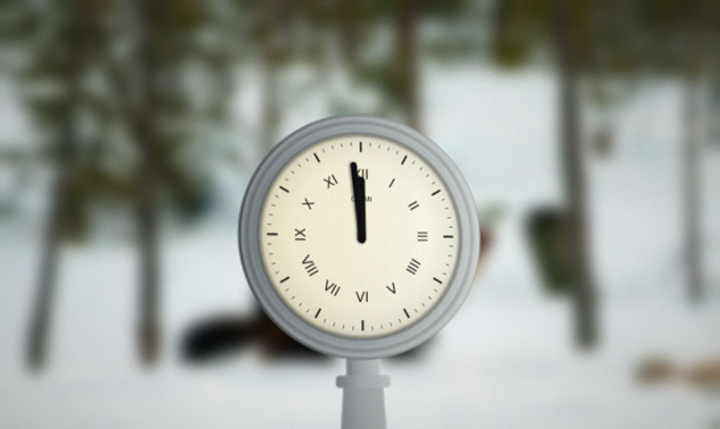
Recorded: 11 h 59 min
